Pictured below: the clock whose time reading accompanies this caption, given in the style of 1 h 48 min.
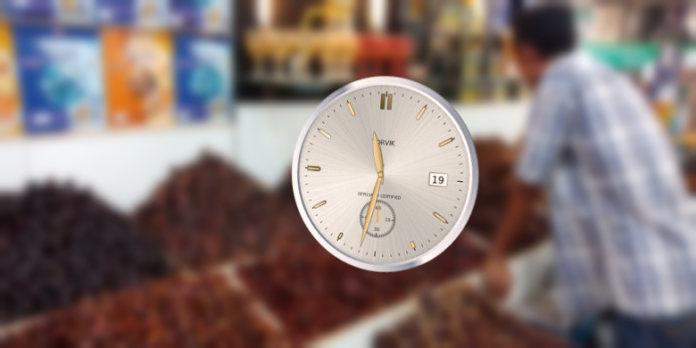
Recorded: 11 h 32 min
